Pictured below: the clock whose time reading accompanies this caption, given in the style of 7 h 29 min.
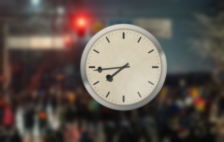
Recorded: 7 h 44 min
